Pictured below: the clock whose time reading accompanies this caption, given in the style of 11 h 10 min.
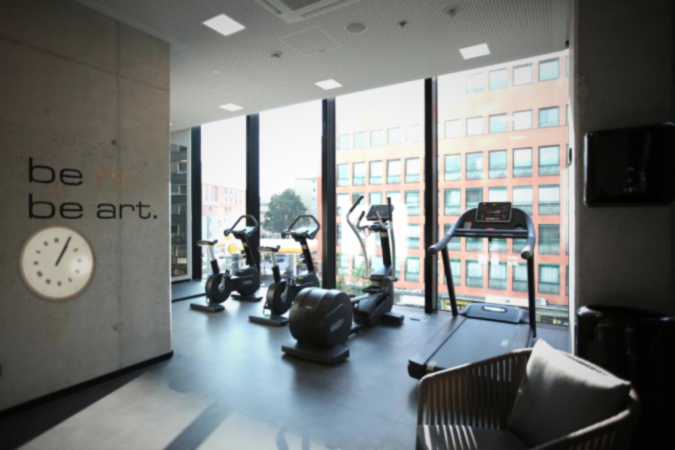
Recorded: 1 h 05 min
